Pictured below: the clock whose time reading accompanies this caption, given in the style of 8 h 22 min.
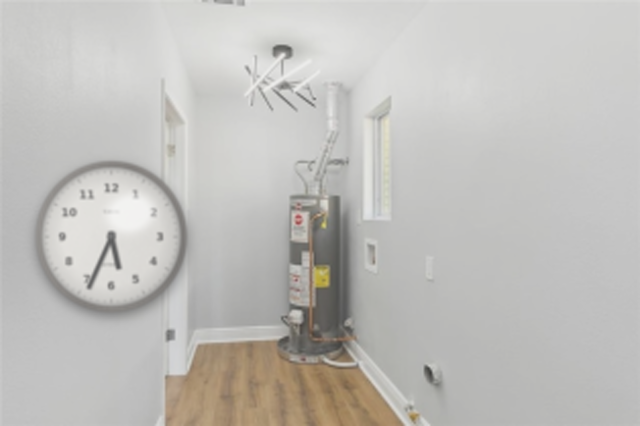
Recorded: 5 h 34 min
